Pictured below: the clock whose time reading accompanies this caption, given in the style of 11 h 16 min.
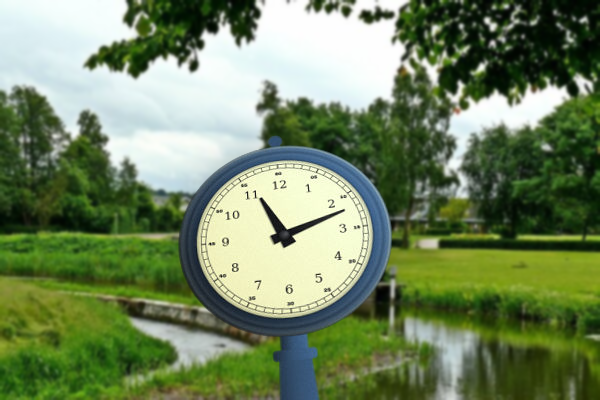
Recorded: 11 h 12 min
